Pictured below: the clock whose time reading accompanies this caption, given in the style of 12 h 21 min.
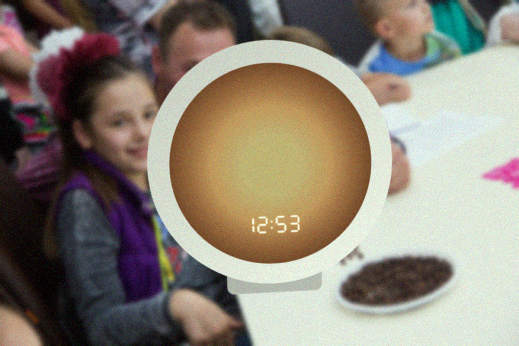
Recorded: 12 h 53 min
